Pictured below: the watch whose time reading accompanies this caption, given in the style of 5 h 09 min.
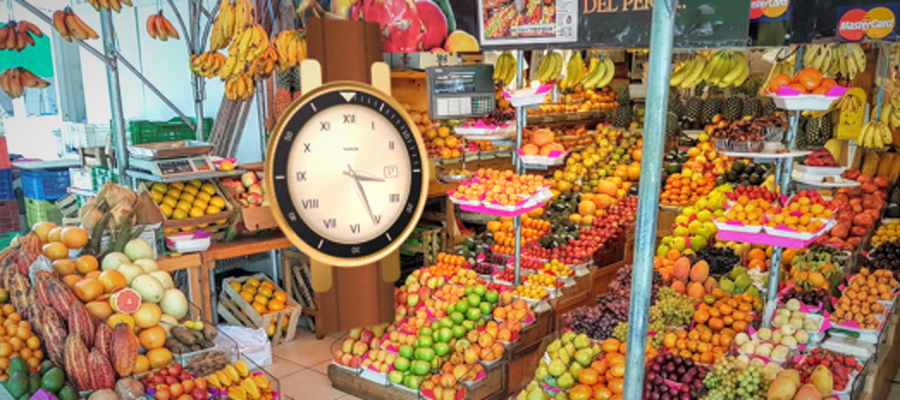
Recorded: 3 h 26 min
